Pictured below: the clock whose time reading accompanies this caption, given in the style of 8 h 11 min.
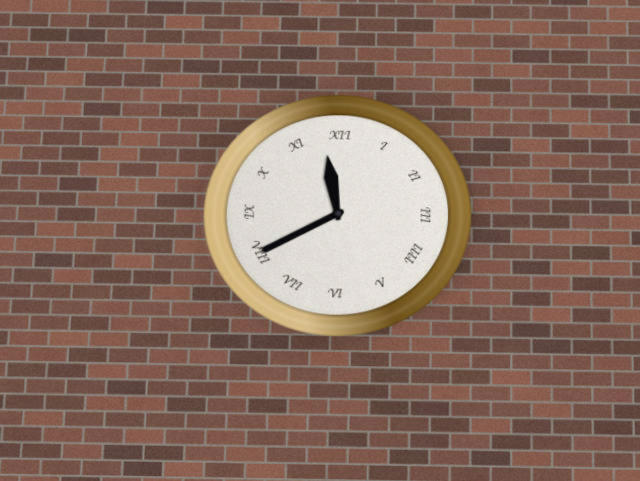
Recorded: 11 h 40 min
